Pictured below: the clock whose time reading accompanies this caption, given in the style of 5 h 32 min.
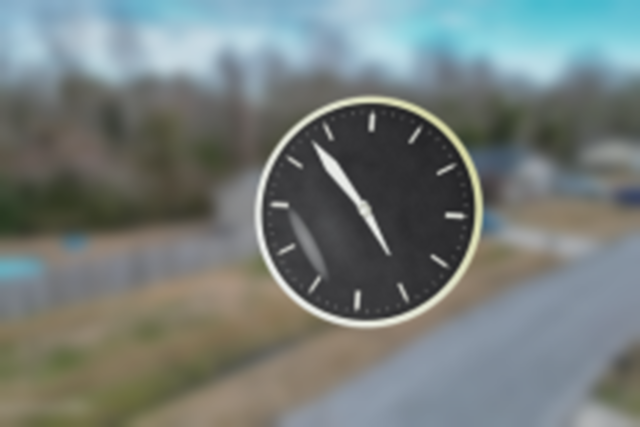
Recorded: 4 h 53 min
